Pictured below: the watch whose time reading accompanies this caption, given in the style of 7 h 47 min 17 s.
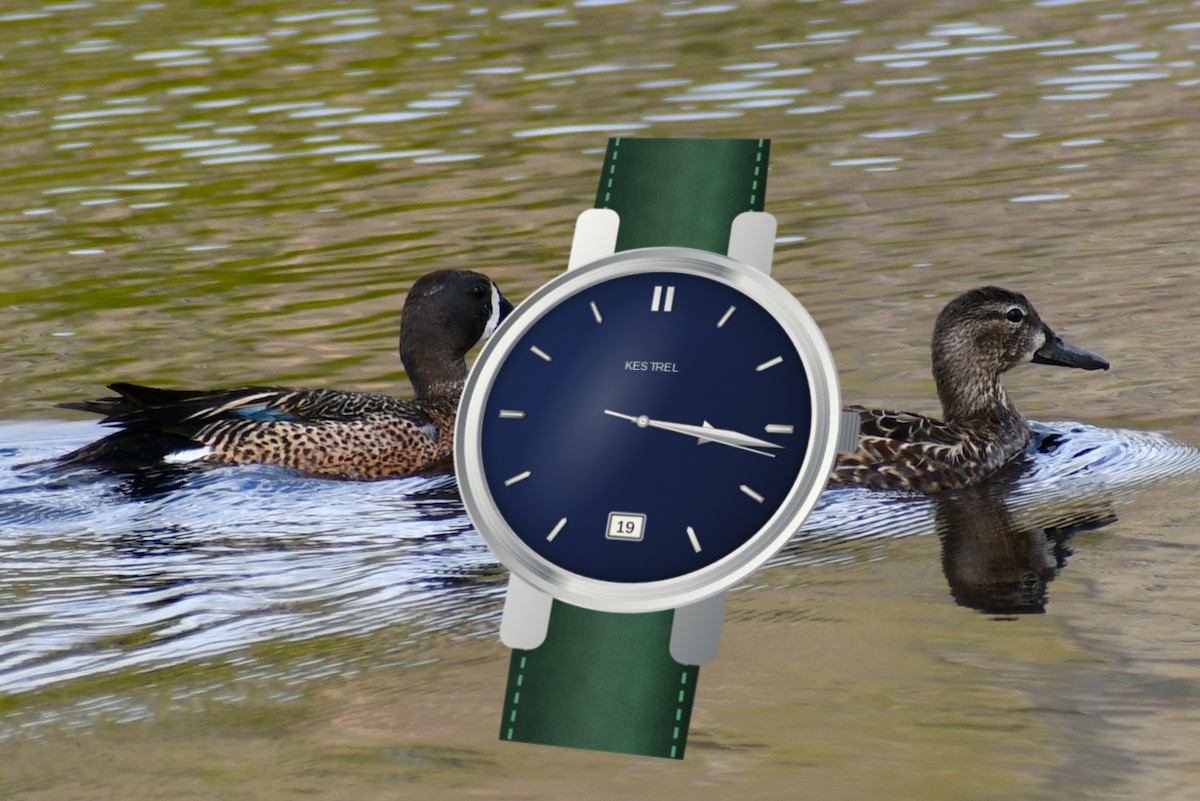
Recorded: 3 h 16 min 17 s
